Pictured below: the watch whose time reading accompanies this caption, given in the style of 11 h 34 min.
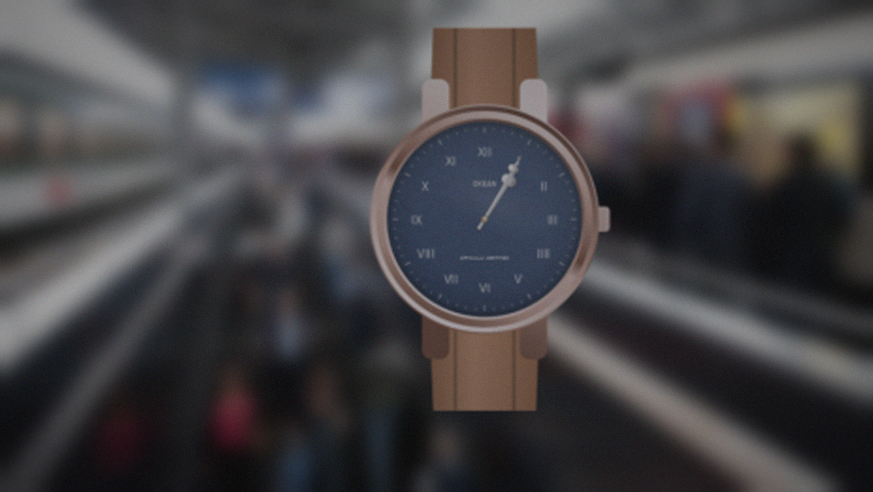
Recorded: 1 h 05 min
